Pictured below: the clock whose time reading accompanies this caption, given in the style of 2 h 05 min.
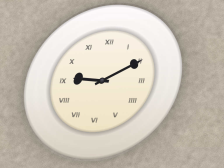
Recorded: 9 h 10 min
